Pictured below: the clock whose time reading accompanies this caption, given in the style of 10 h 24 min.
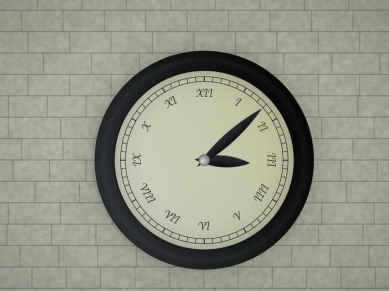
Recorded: 3 h 08 min
